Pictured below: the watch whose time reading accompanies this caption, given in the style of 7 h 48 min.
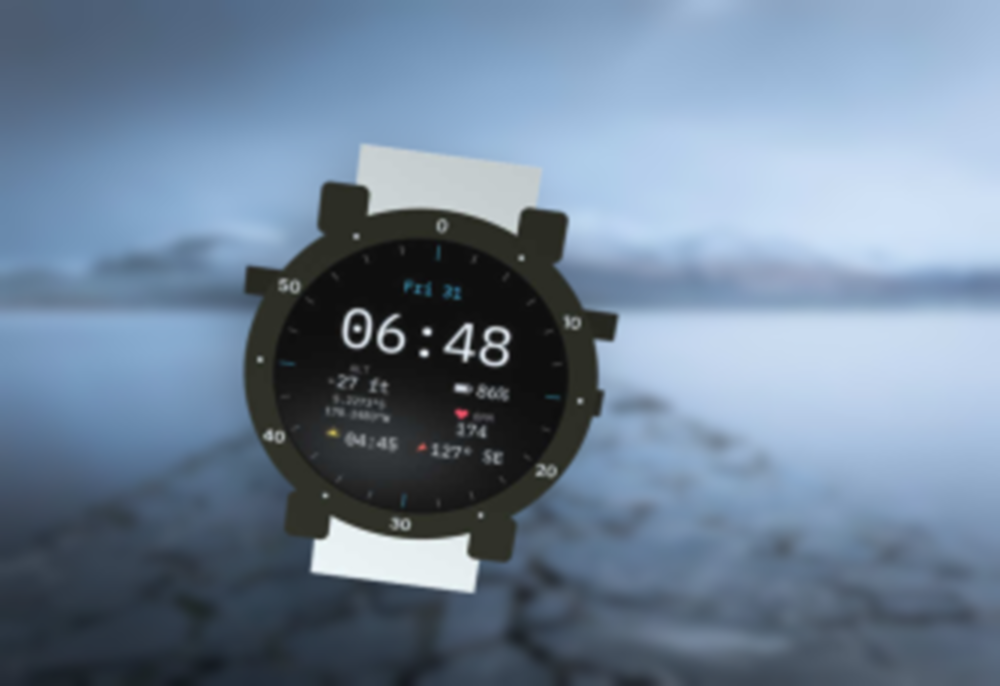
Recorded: 6 h 48 min
